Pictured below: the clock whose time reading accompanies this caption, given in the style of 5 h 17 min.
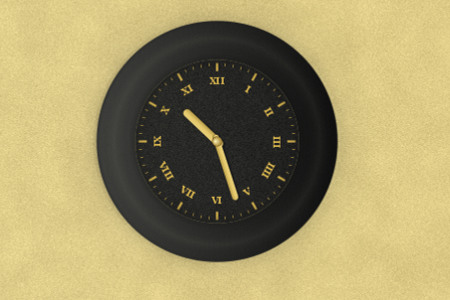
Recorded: 10 h 27 min
